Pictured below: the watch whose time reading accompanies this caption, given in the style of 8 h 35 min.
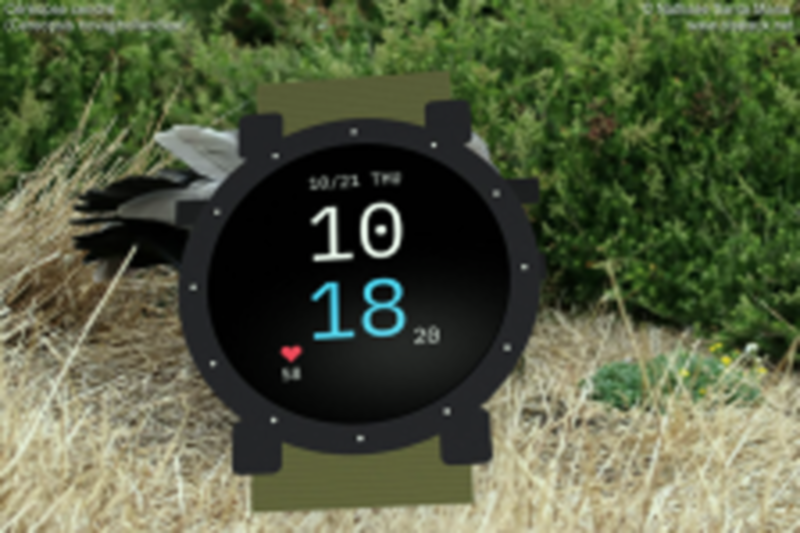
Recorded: 10 h 18 min
